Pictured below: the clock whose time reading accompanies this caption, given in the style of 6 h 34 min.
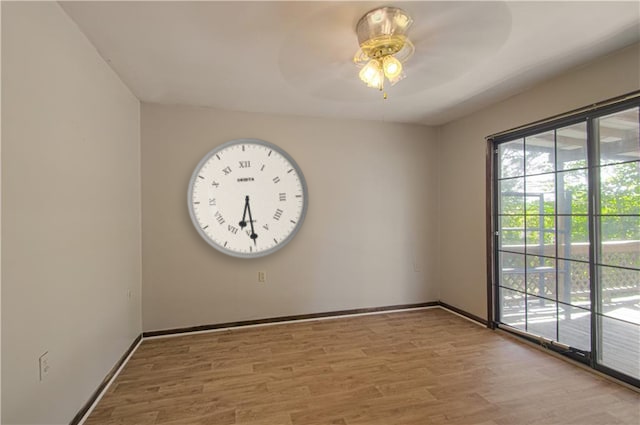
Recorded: 6 h 29 min
